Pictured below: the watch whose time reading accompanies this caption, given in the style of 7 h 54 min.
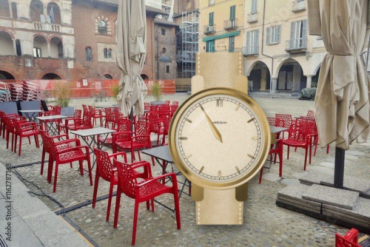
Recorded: 10 h 55 min
